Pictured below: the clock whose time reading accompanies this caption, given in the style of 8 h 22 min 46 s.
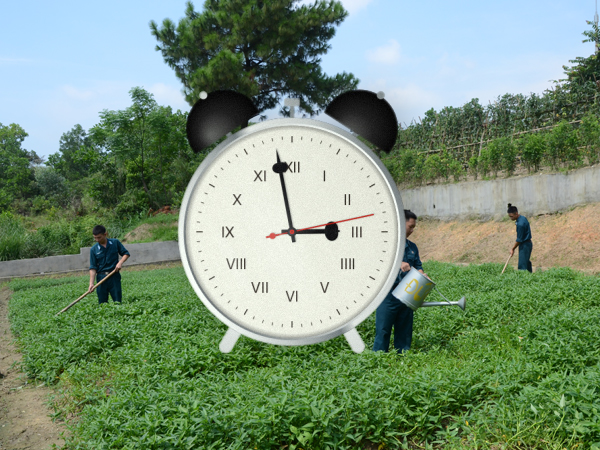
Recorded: 2 h 58 min 13 s
